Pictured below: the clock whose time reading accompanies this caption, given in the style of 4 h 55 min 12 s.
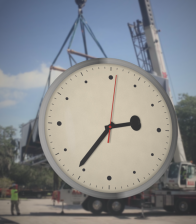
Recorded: 2 h 36 min 01 s
